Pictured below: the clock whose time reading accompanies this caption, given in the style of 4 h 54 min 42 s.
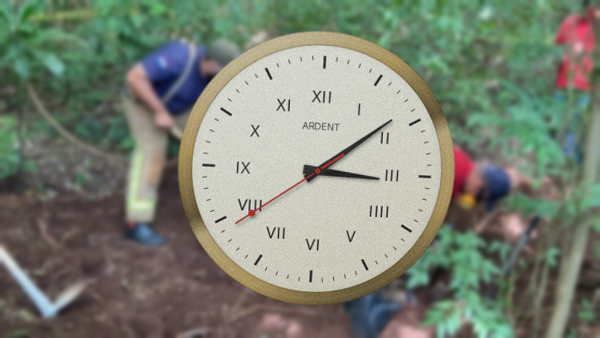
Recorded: 3 h 08 min 39 s
